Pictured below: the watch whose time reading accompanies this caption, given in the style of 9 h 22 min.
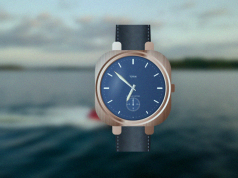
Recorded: 6 h 52 min
